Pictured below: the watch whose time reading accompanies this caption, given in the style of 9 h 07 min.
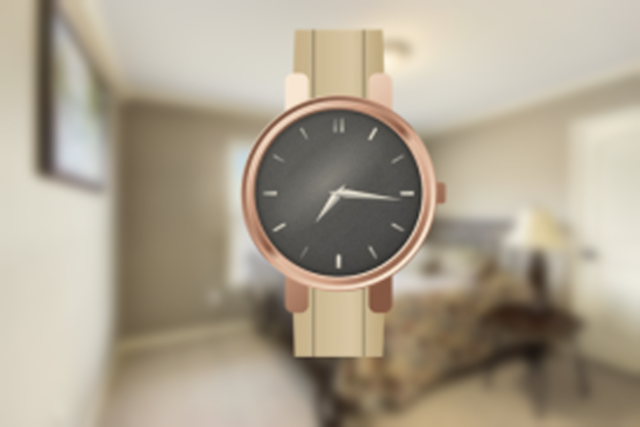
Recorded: 7 h 16 min
